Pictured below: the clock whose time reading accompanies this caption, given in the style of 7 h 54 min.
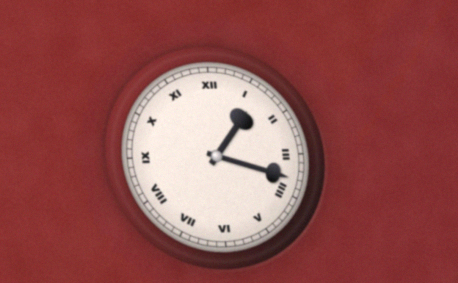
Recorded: 1 h 18 min
